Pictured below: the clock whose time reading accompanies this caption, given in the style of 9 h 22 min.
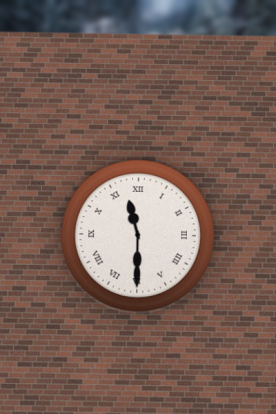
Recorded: 11 h 30 min
